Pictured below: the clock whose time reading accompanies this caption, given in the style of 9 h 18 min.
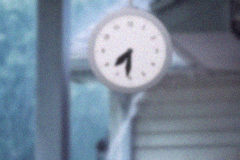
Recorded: 7 h 31 min
